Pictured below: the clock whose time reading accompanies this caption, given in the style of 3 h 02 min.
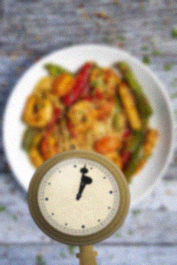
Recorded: 1 h 03 min
